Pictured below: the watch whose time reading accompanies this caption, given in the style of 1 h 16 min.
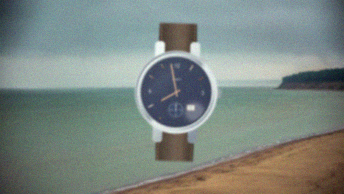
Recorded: 7 h 58 min
